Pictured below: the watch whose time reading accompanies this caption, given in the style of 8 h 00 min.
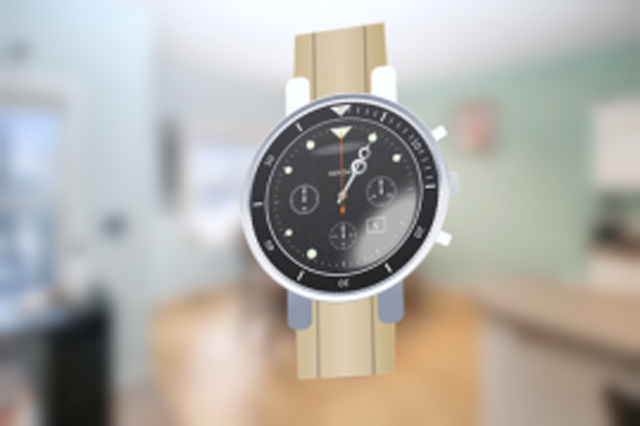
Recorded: 1 h 05 min
